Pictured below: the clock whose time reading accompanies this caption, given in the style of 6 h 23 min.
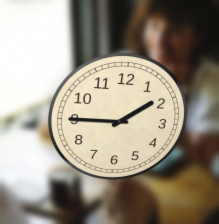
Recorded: 1 h 45 min
